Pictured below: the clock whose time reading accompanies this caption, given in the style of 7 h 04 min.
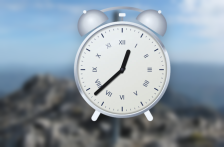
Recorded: 12 h 38 min
